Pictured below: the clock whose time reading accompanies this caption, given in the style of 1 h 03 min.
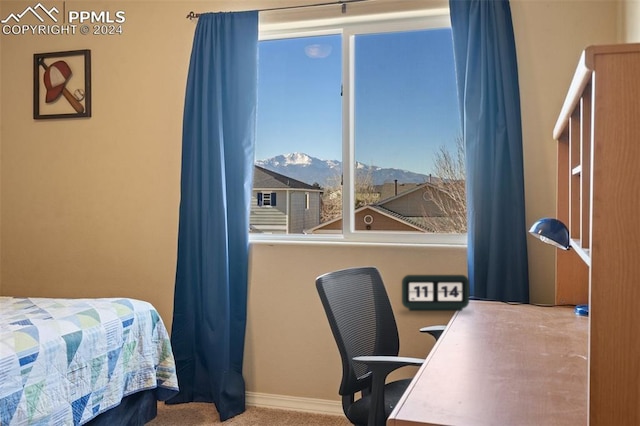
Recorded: 11 h 14 min
